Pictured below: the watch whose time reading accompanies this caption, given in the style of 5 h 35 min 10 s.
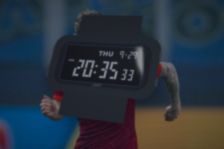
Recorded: 20 h 35 min 33 s
